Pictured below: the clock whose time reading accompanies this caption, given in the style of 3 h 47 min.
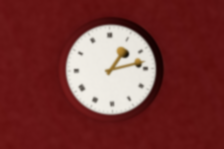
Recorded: 1 h 13 min
